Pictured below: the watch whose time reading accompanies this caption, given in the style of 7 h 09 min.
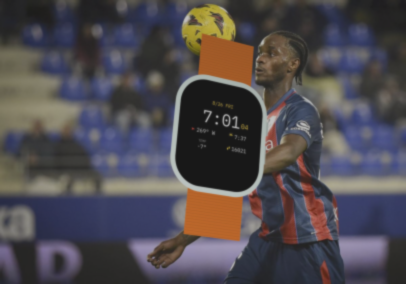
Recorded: 7 h 01 min
